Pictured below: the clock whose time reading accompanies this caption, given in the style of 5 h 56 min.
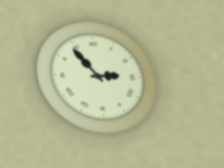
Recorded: 2 h 54 min
